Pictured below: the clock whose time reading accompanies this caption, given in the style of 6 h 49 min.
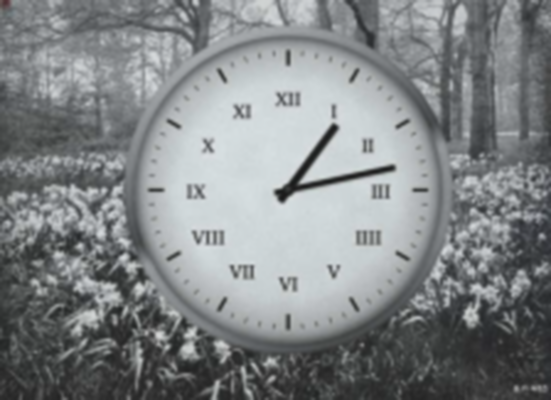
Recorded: 1 h 13 min
